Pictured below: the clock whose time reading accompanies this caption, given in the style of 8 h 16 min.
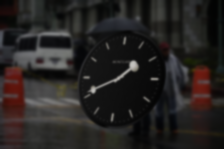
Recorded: 1 h 41 min
